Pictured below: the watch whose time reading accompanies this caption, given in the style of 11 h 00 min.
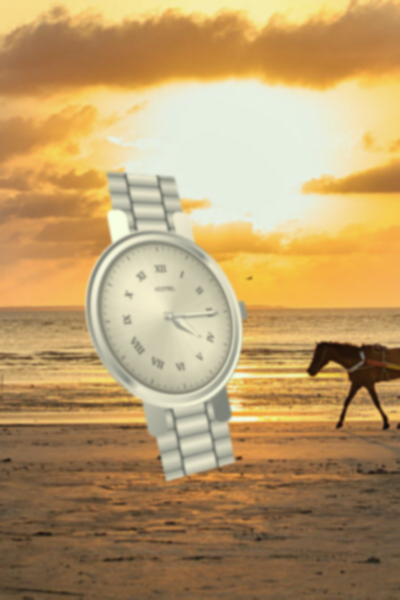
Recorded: 4 h 15 min
